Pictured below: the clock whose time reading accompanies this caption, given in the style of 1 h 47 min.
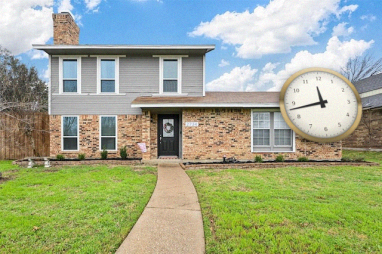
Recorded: 11 h 43 min
